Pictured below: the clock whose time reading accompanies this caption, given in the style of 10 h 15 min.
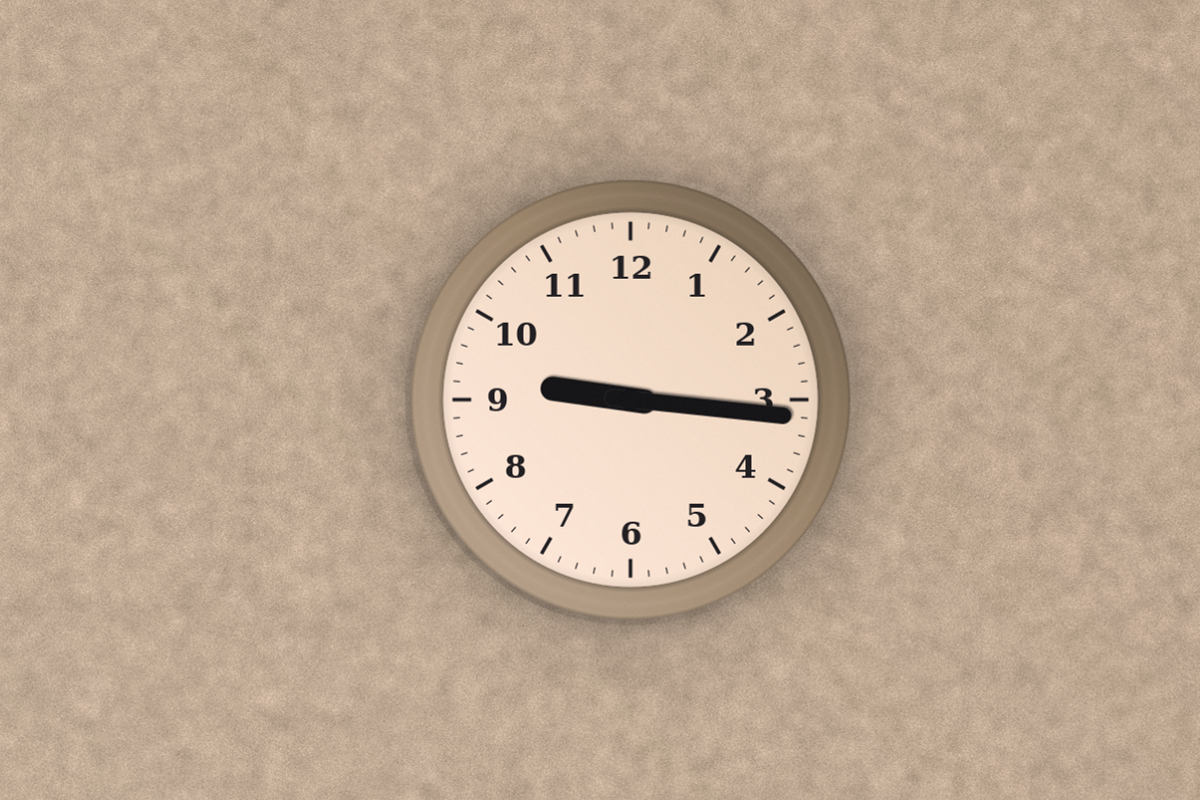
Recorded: 9 h 16 min
